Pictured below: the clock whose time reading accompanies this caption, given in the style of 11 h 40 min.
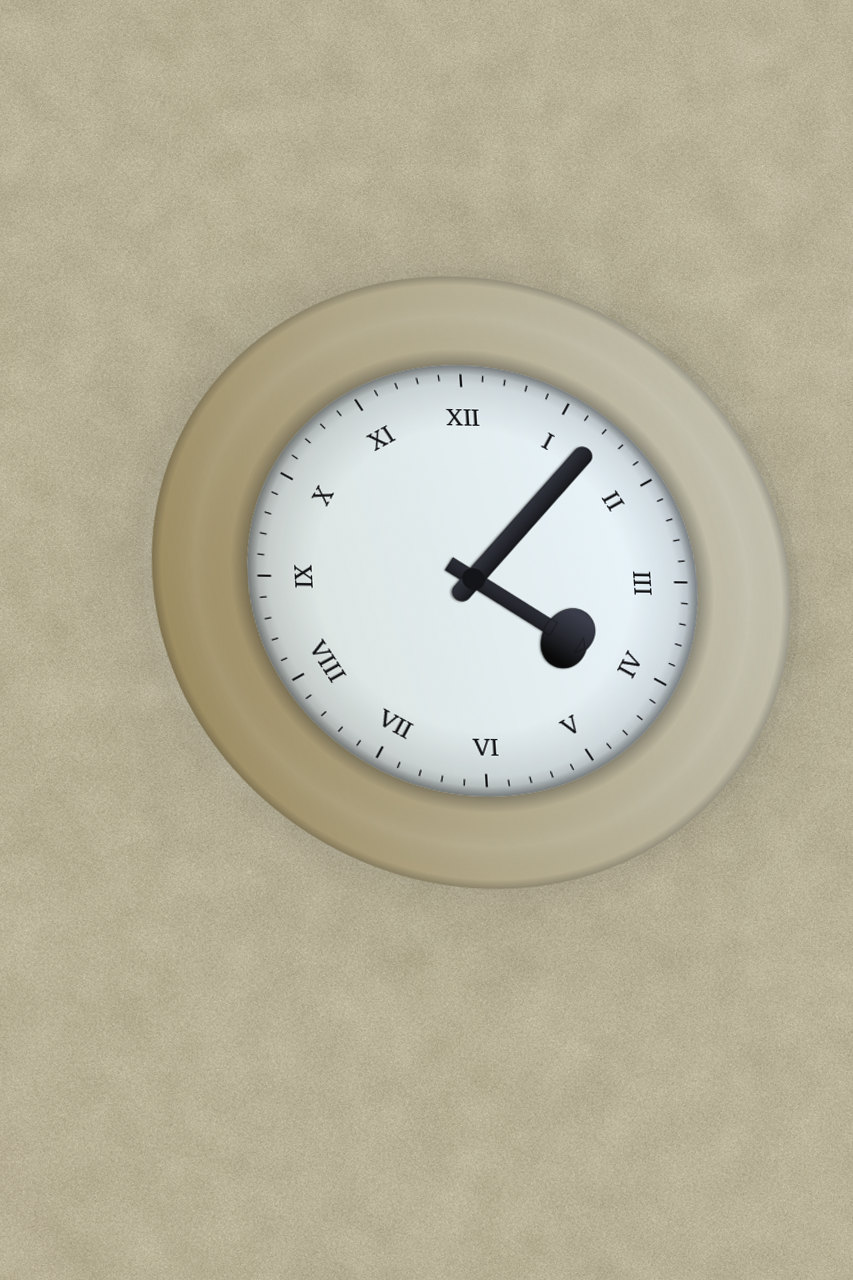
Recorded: 4 h 07 min
